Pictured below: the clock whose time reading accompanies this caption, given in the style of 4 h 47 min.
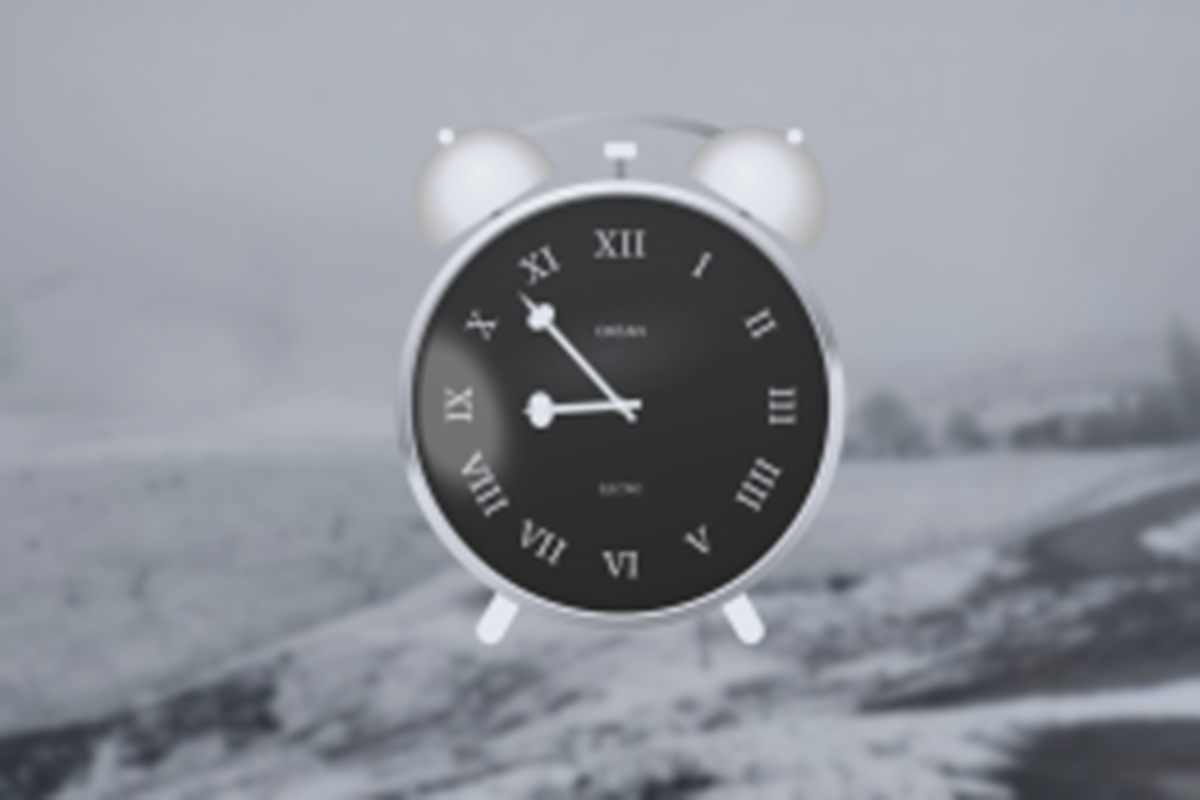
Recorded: 8 h 53 min
